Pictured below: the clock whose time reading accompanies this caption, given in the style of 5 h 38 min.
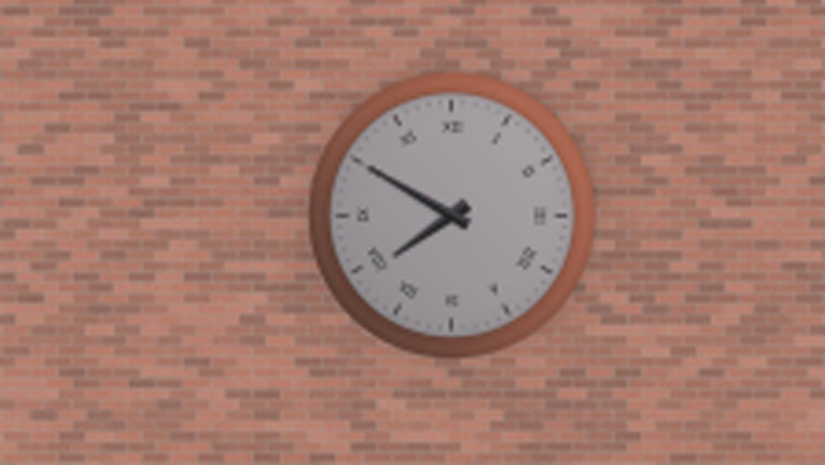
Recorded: 7 h 50 min
